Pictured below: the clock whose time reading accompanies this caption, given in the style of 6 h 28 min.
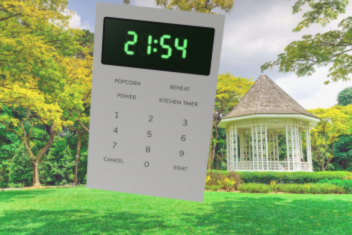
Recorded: 21 h 54 min
